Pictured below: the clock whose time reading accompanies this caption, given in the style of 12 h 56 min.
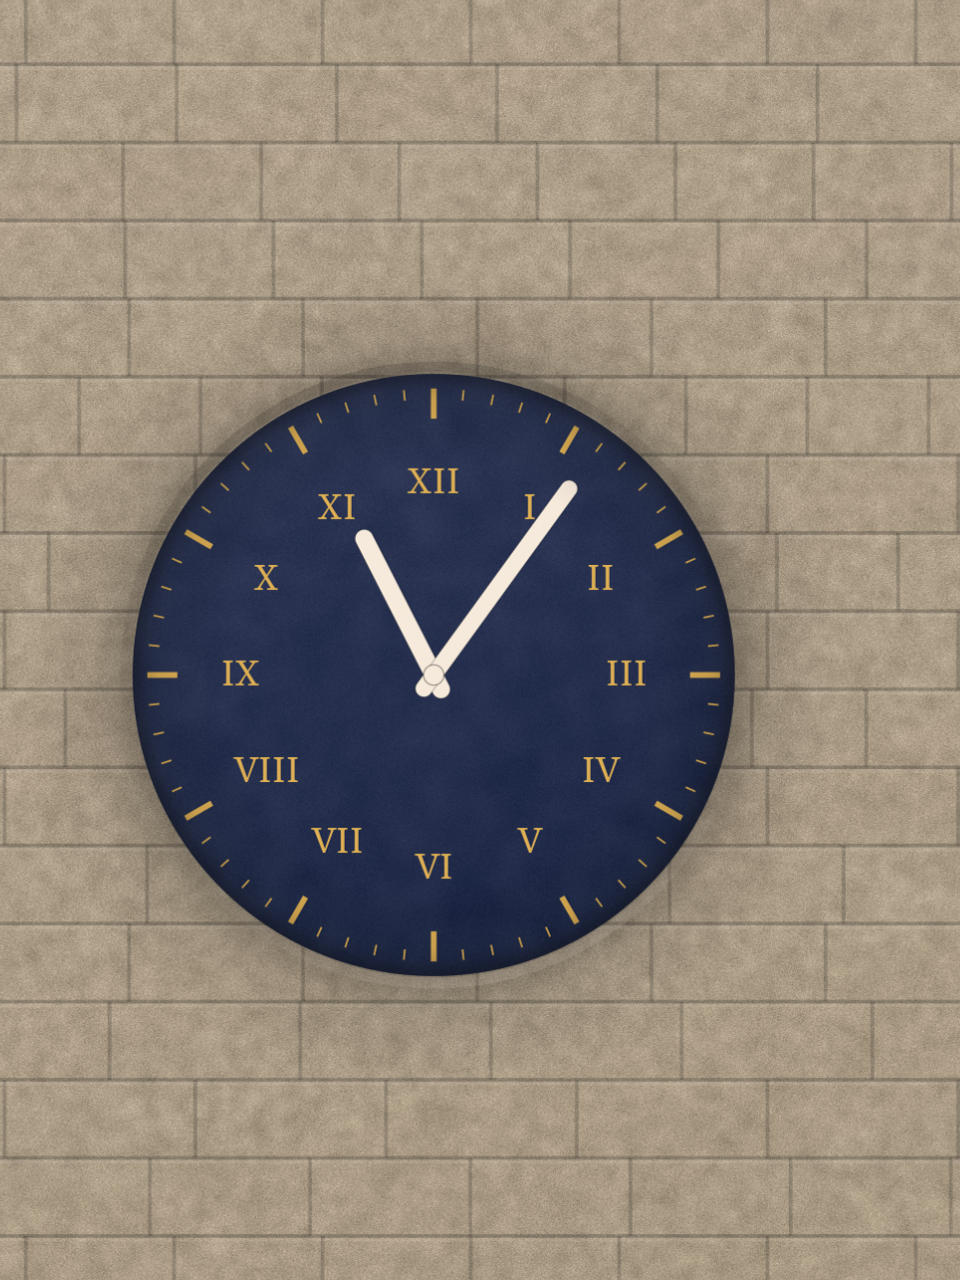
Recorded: 11 h 06 min
